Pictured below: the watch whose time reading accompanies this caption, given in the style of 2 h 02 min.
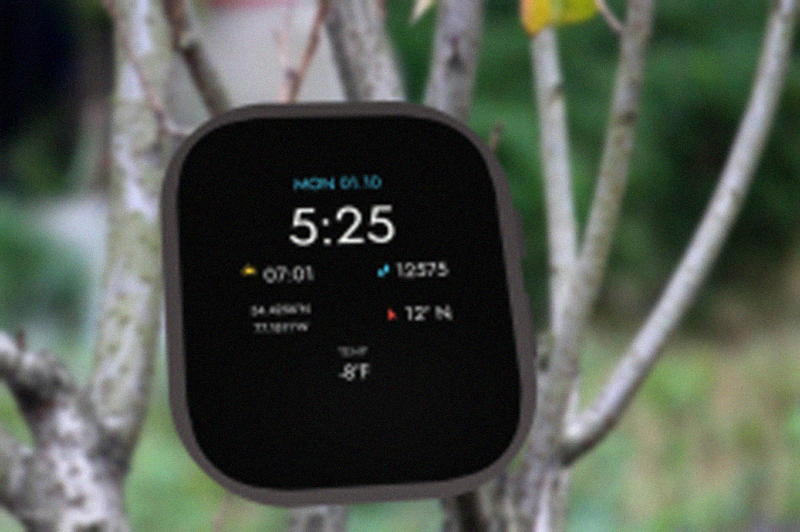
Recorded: 5 h 25 min
